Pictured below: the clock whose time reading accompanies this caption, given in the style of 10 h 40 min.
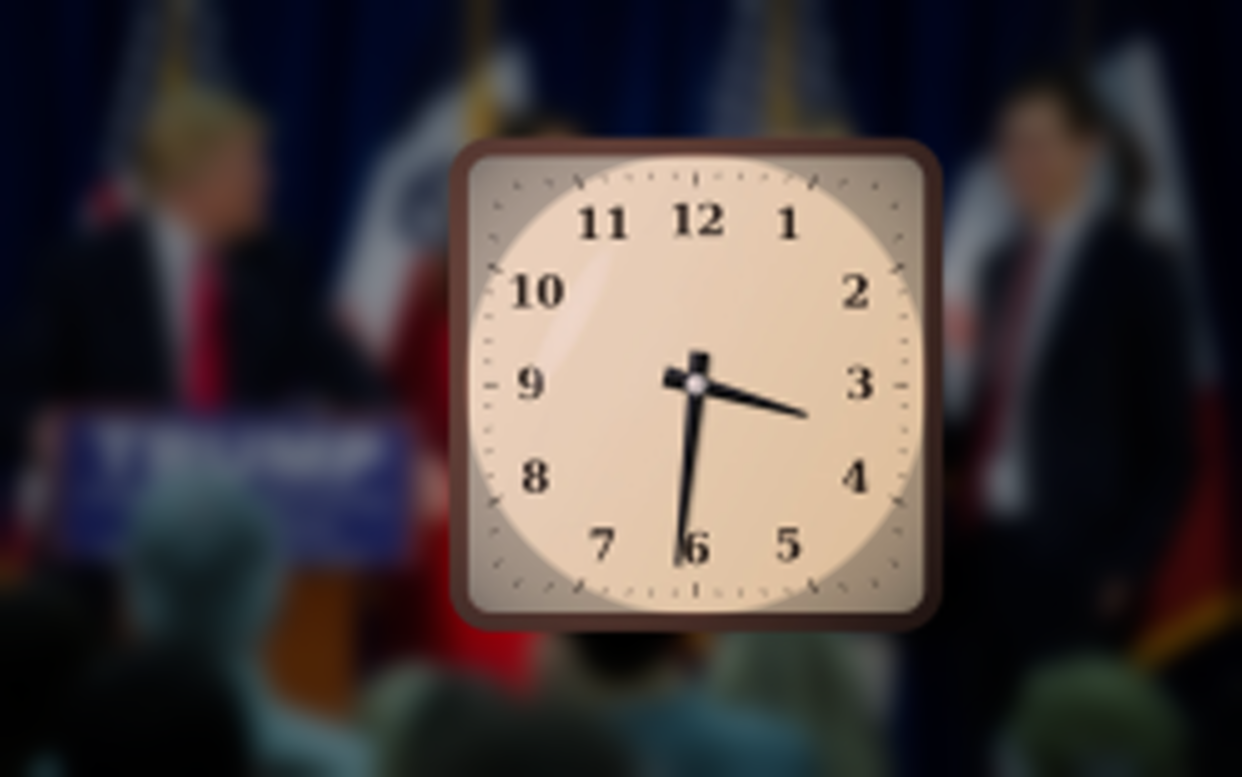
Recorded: 3 h 31 min
